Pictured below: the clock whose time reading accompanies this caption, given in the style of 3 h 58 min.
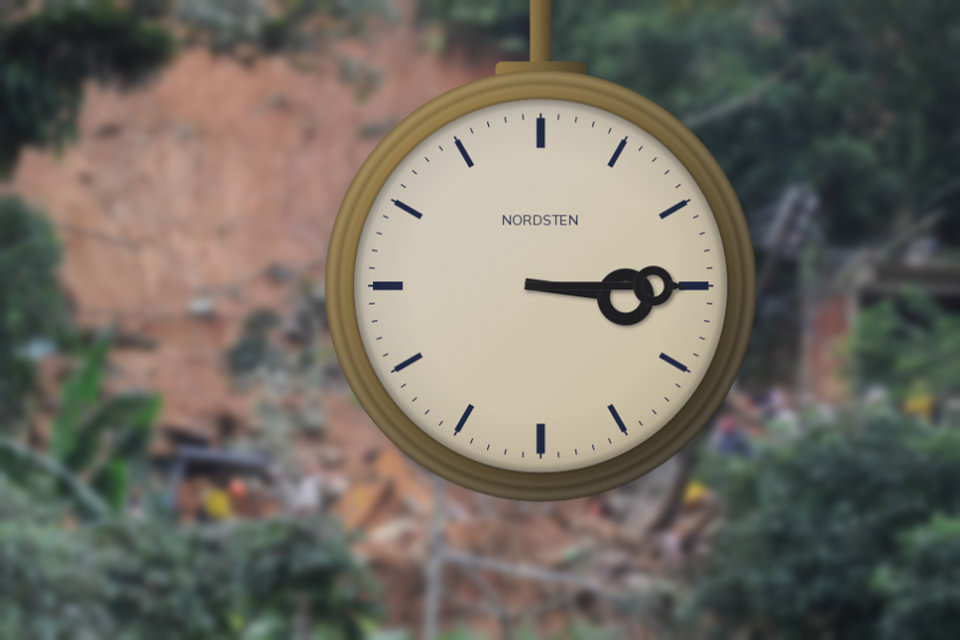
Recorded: 3 h 15 min
